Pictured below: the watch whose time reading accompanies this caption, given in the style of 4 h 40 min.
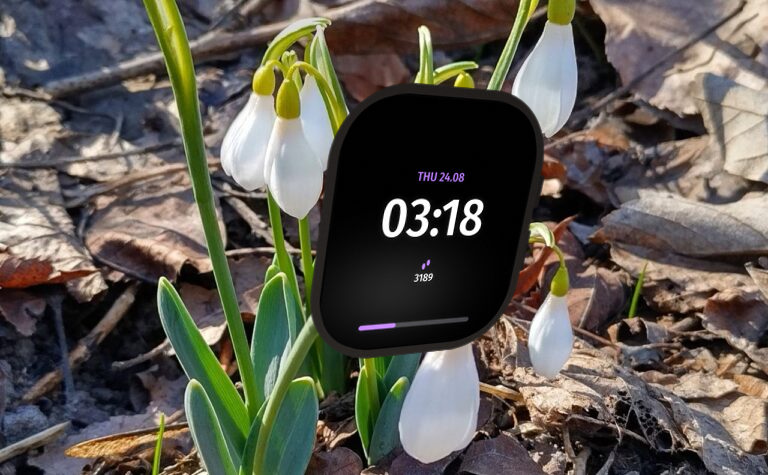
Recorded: 3 h 18 min
